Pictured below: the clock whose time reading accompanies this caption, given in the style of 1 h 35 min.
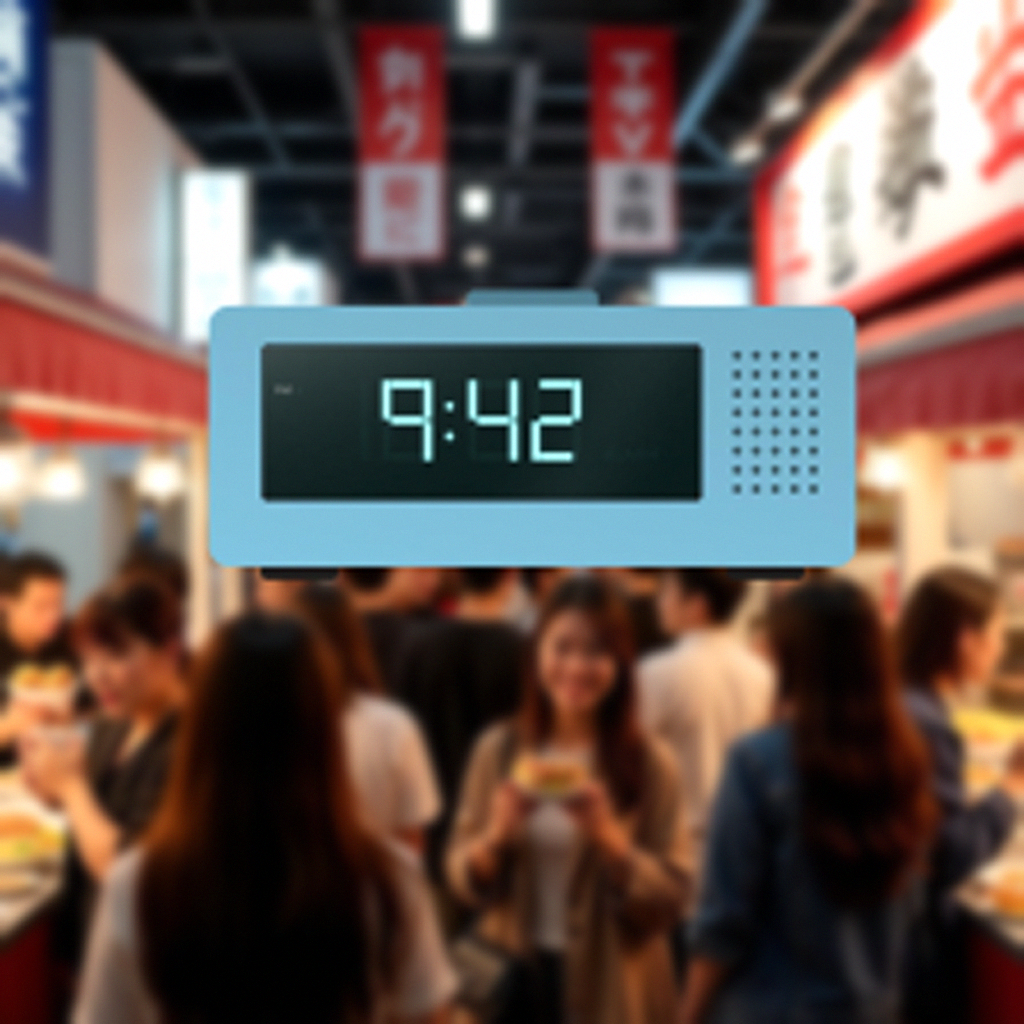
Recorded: 9 h 42 min
